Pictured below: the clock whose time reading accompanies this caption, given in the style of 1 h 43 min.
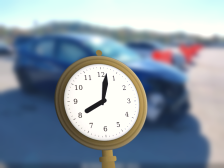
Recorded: 8 h 02 min
